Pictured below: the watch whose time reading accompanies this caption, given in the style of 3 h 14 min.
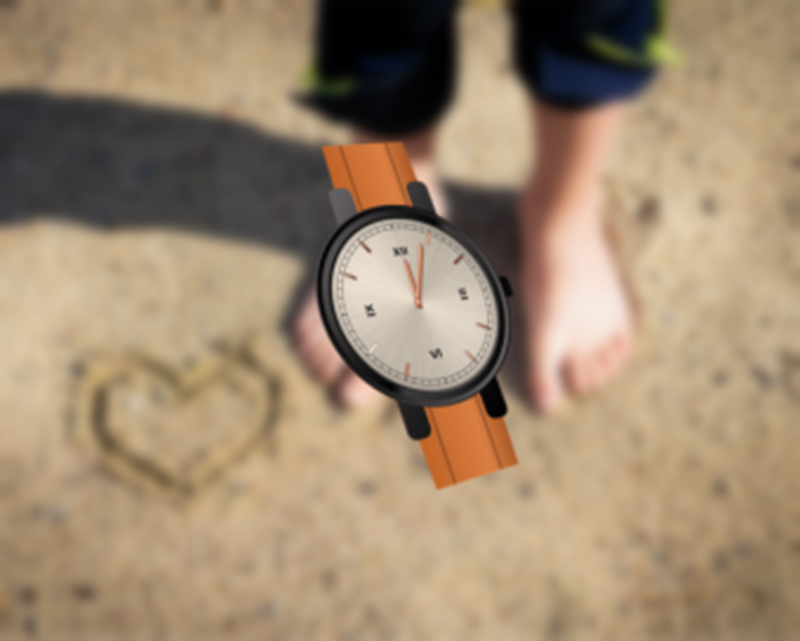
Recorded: 12 h 04 min
